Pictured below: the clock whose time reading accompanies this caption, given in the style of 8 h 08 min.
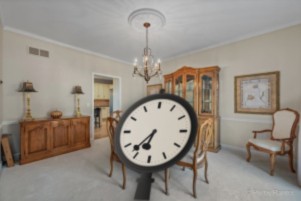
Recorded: 6 h 37 min
